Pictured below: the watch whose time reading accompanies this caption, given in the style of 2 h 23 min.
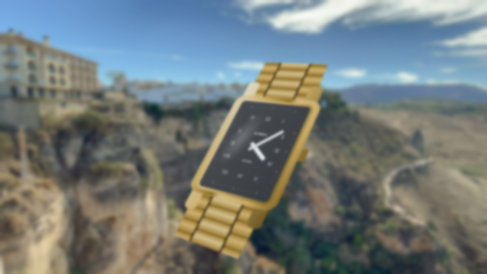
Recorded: 4 h 08 min
